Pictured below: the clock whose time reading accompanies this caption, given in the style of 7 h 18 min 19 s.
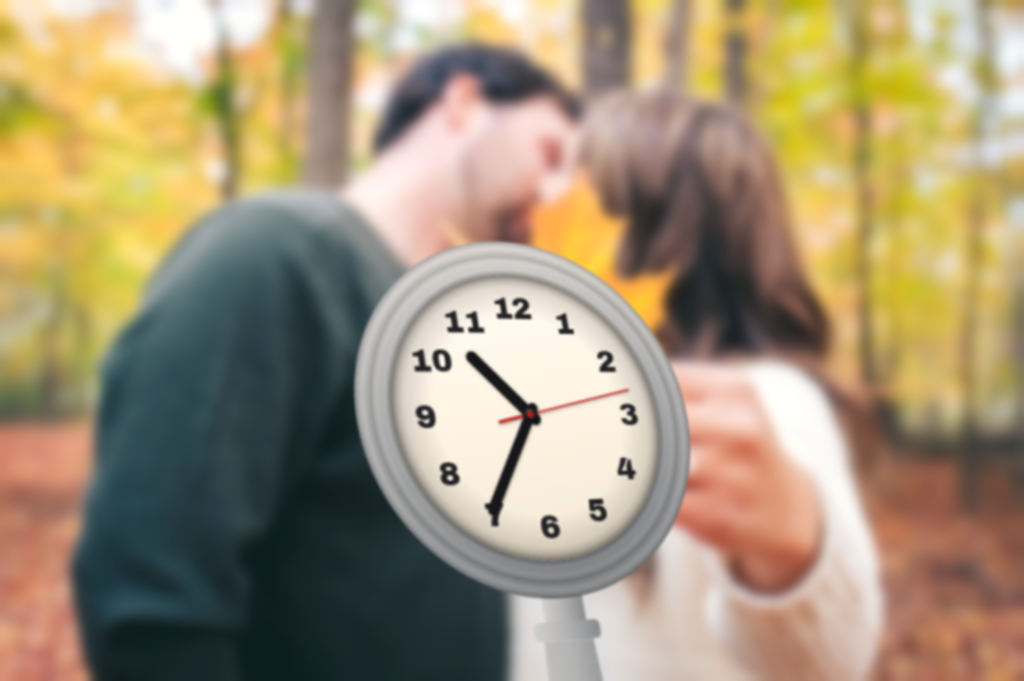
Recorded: 10 h 35 min 13 s
